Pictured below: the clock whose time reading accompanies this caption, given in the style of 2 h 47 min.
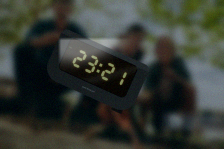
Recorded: 23 h 21 min
